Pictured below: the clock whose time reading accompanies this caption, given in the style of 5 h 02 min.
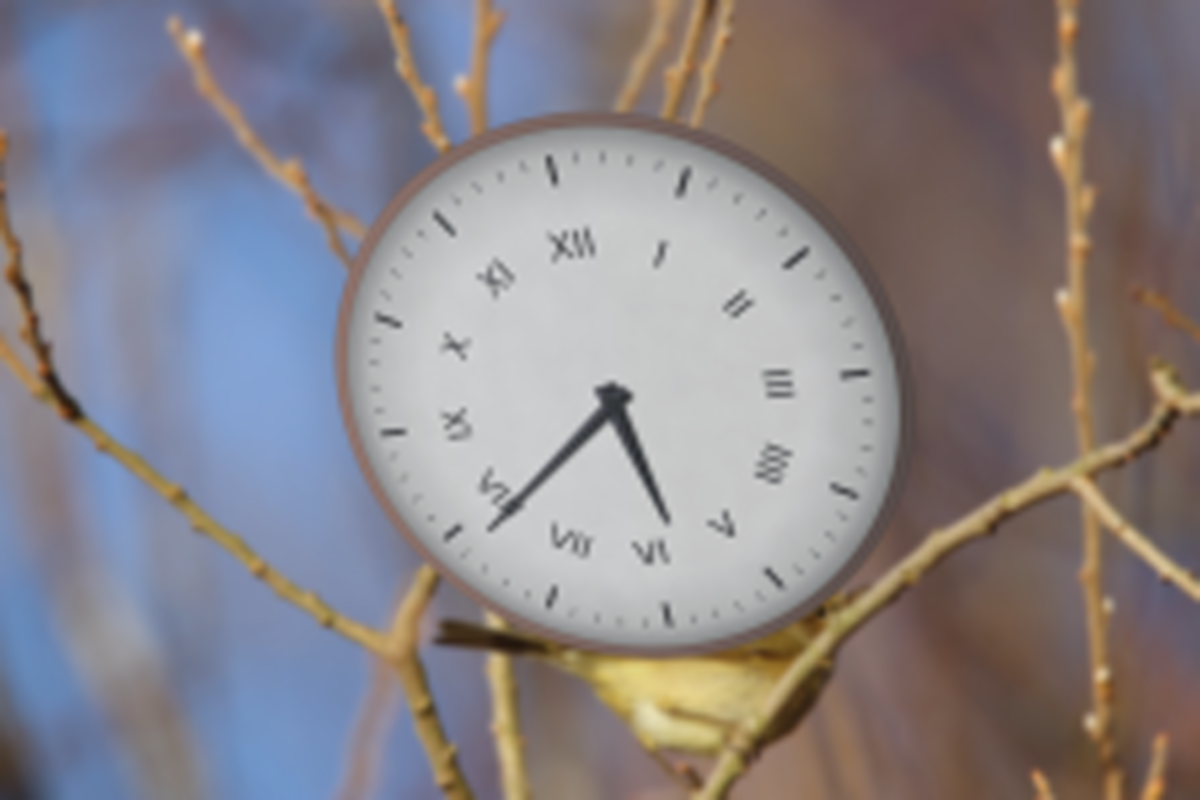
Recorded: 5 h 39 min
